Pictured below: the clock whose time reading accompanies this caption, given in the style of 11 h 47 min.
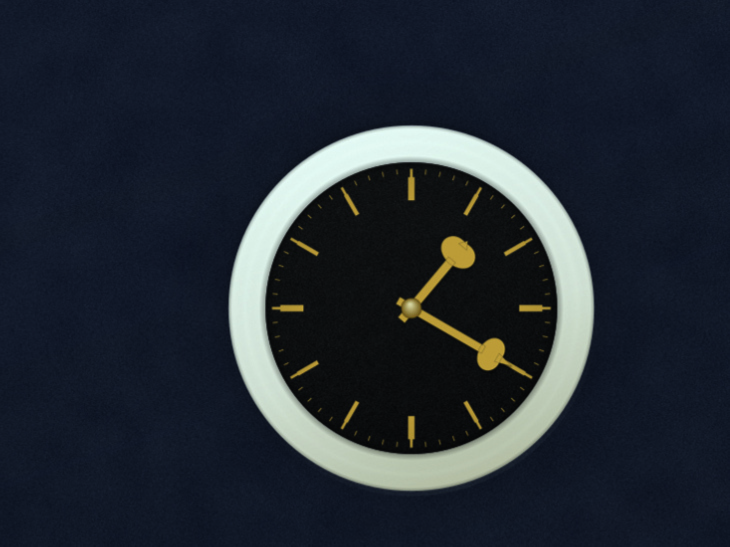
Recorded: 1 h 20 min
